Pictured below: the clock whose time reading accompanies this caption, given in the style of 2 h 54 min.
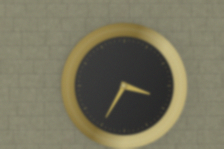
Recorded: 3 h 35 min
